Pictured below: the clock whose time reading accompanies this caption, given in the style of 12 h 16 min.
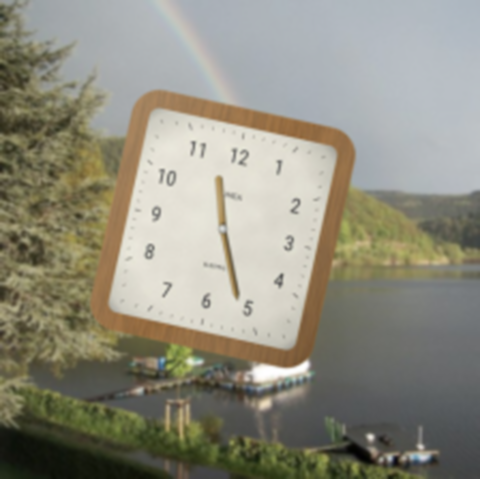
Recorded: 11 h 26 min
